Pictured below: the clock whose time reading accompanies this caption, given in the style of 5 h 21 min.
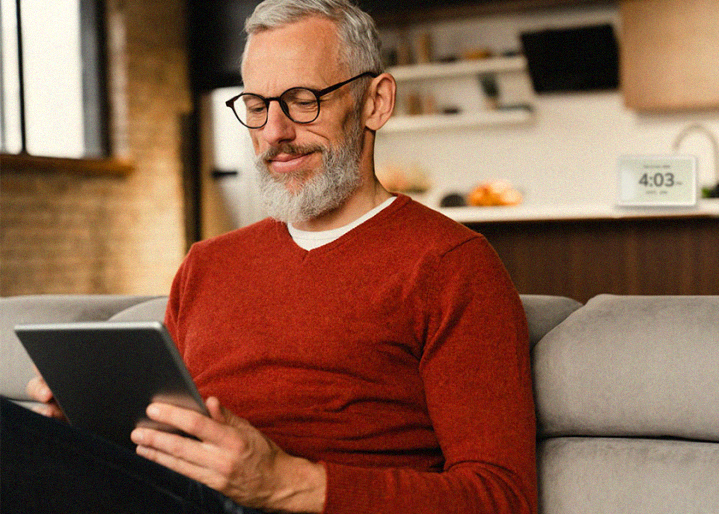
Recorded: 4 h 03 min
